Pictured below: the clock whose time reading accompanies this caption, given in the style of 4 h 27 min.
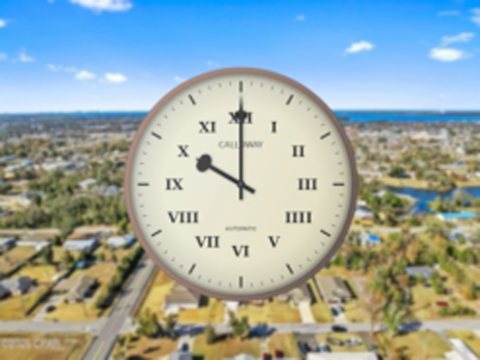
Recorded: 10 h 00 min
